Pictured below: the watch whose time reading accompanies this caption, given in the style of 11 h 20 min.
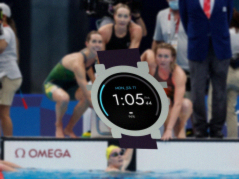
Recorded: 1 h 05 min
